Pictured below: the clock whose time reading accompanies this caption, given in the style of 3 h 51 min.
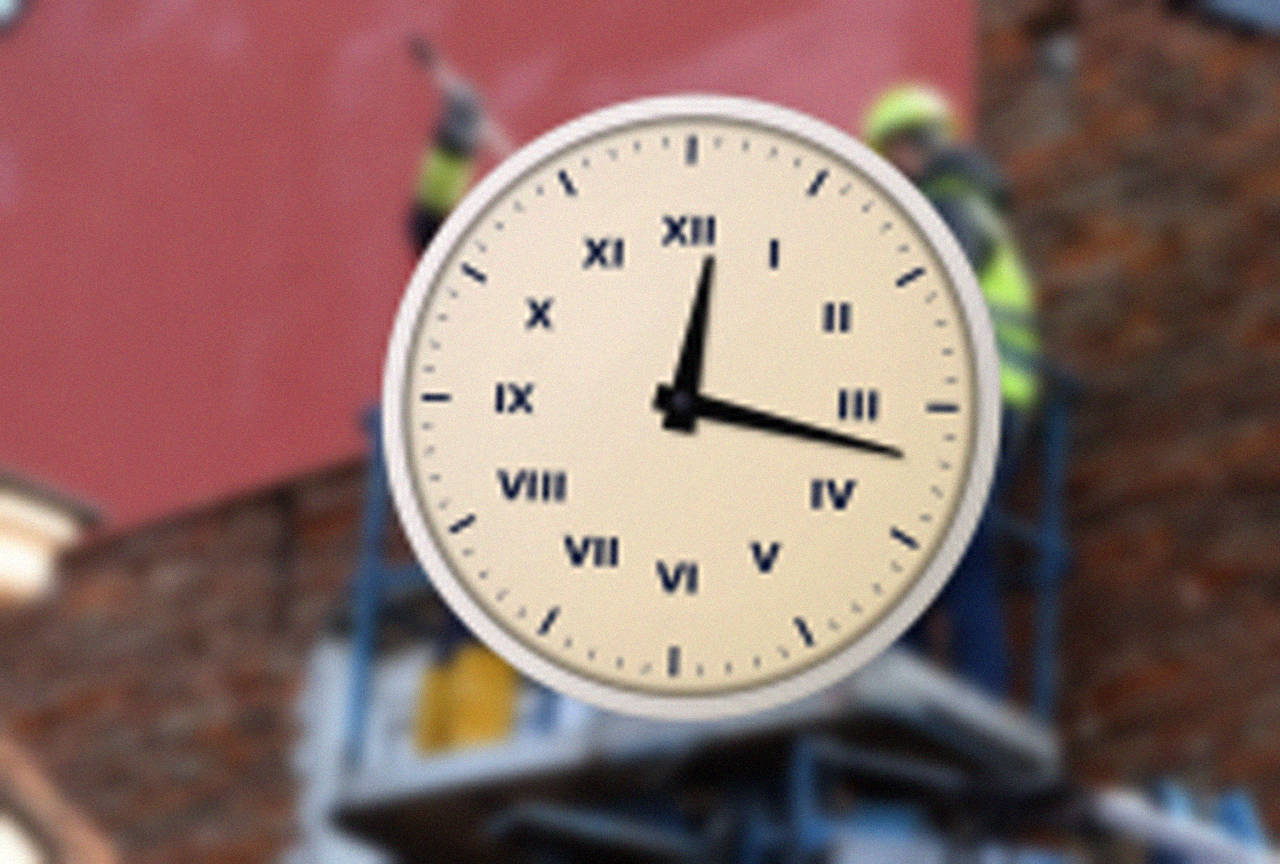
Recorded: 12 h 17 min
